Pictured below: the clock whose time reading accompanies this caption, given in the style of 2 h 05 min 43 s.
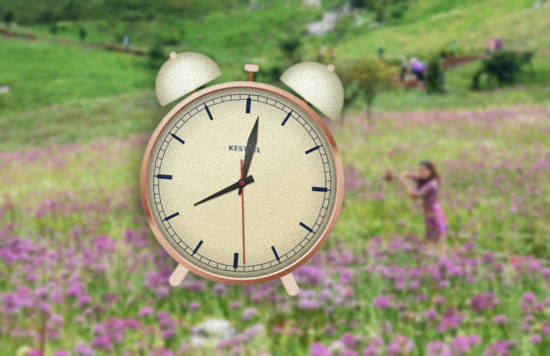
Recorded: 8 h 01 min 29 s
